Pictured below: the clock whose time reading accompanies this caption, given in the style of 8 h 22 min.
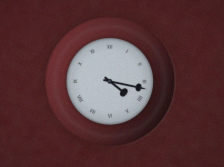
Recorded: 4 h 17 min
